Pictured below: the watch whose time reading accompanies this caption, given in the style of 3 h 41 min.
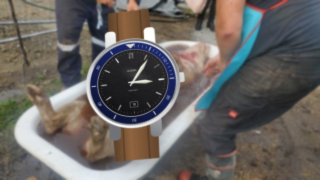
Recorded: 3 h 06 min
